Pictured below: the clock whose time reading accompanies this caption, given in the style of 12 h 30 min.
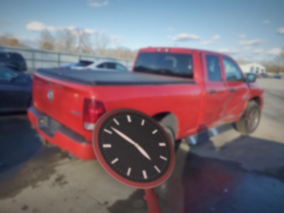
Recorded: 4 h 52 min
